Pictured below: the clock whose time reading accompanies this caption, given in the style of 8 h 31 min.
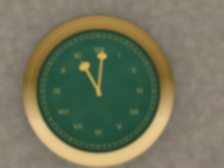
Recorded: 11 h 01 min
